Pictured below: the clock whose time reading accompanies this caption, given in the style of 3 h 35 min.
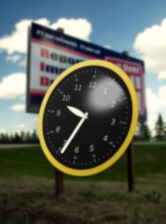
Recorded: 9 h 34 min
